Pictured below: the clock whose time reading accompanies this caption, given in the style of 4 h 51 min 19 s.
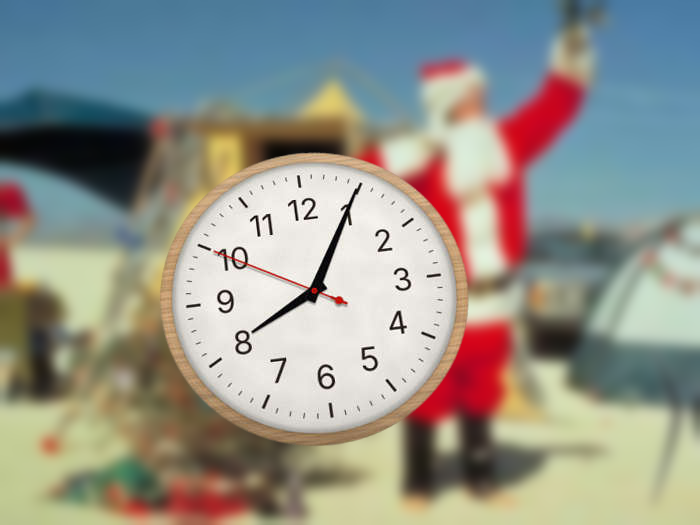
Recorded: 8 h 04 min 50 s
